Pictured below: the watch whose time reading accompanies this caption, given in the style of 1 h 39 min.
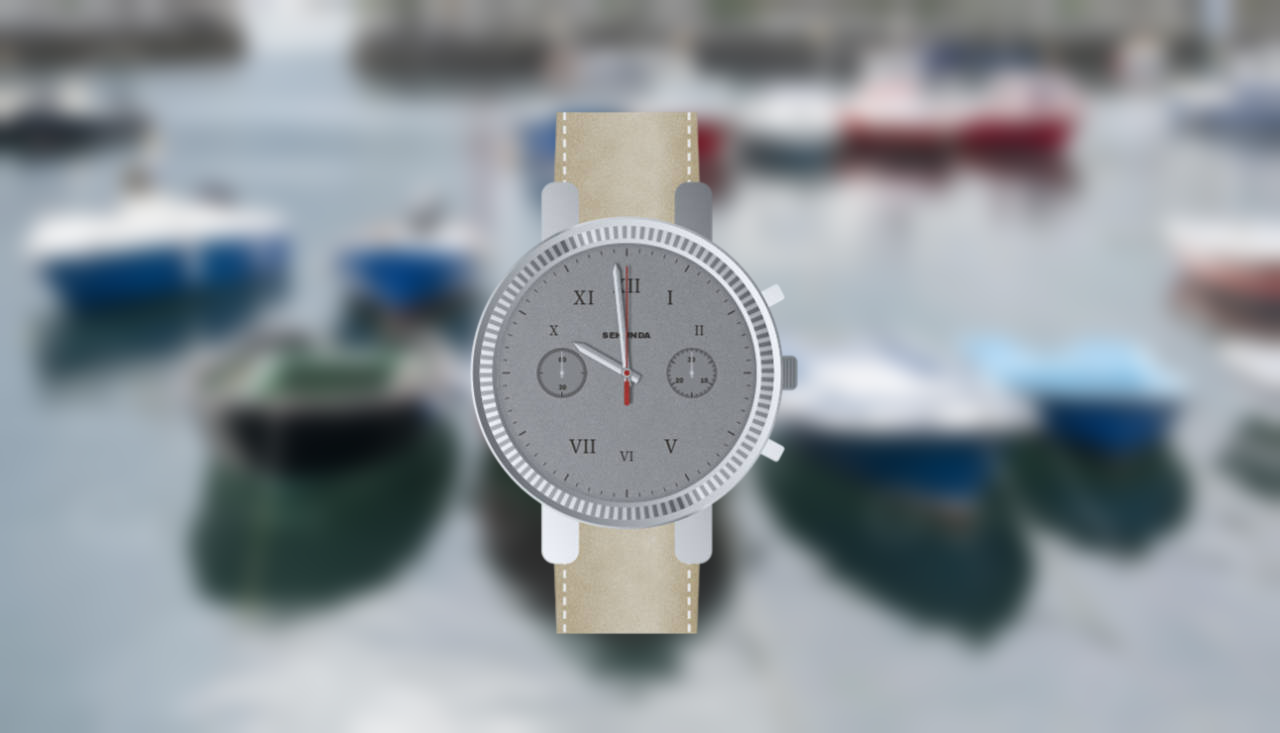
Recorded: 9 h 59 min
